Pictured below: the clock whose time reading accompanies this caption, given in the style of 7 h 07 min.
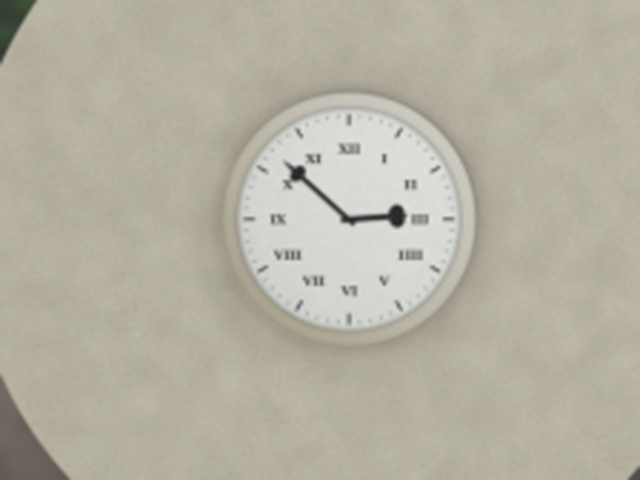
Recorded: 2 h 52 min
